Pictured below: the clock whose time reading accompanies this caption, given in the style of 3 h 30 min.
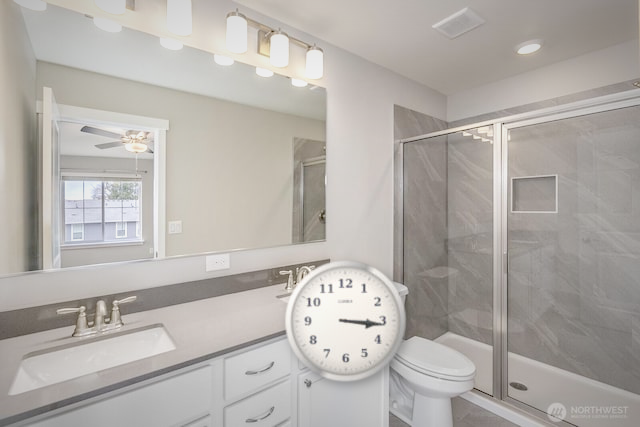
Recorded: 3 h 16 min
